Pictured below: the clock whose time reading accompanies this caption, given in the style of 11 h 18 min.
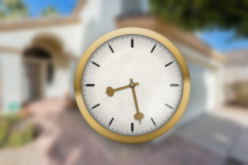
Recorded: 8 h 28 min
